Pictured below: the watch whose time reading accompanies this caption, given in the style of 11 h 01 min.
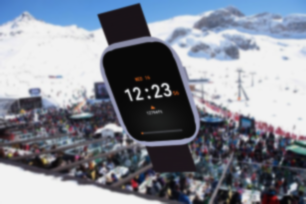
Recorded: 12 h 23 min
